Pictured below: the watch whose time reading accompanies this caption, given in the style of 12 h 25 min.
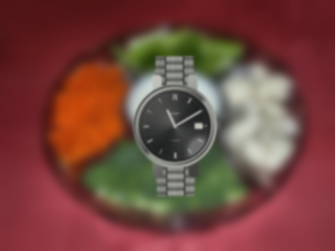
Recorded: 11 h 10 min
